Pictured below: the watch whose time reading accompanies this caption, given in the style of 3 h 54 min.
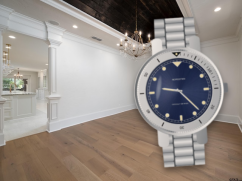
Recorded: 9 h 23 min
